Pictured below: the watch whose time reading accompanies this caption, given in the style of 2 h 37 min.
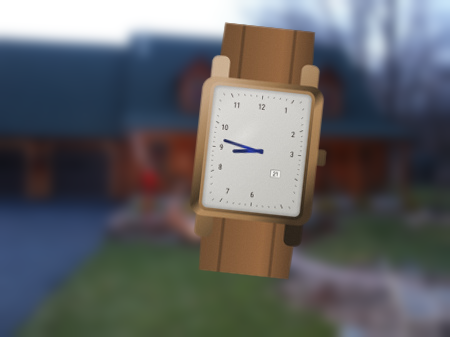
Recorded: 8 h 47 min
